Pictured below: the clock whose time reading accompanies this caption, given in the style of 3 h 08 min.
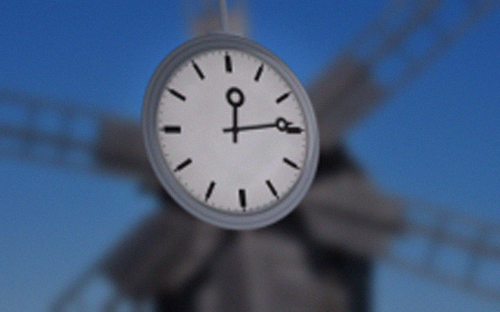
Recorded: 12 h 14 min
